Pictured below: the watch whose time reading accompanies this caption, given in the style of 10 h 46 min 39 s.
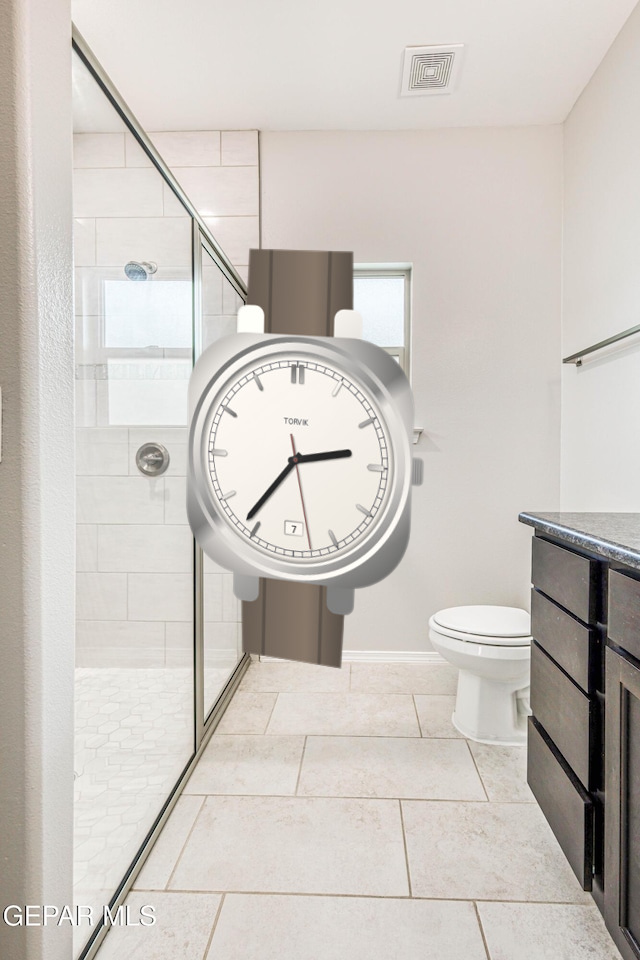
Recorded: 2 h 36 min 28 s
